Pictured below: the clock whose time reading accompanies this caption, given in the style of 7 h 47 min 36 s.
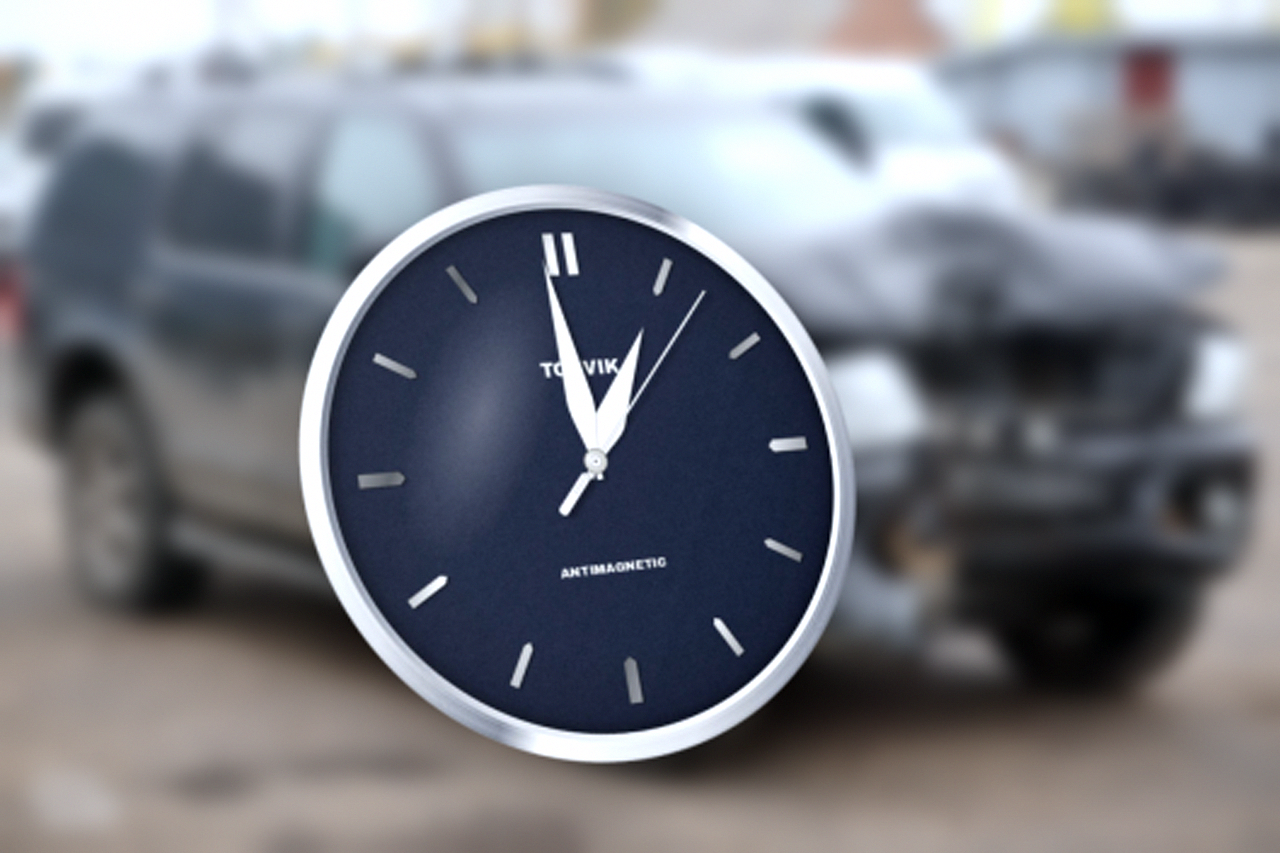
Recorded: 12 h 59 min 07 s
